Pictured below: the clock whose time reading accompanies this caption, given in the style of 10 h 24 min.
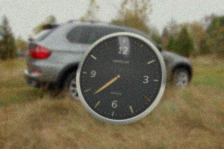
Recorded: 7 h 38 min
